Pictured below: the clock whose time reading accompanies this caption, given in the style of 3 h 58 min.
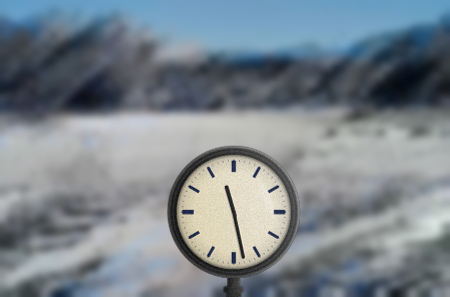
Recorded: 11 h 28 min
